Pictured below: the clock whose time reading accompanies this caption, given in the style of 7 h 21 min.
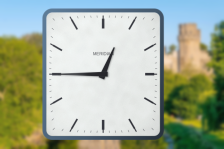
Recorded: 12 h 45 min
